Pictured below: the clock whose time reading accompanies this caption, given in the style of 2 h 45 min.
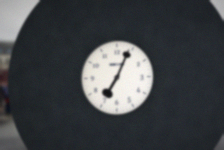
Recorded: 7 h 04 min
